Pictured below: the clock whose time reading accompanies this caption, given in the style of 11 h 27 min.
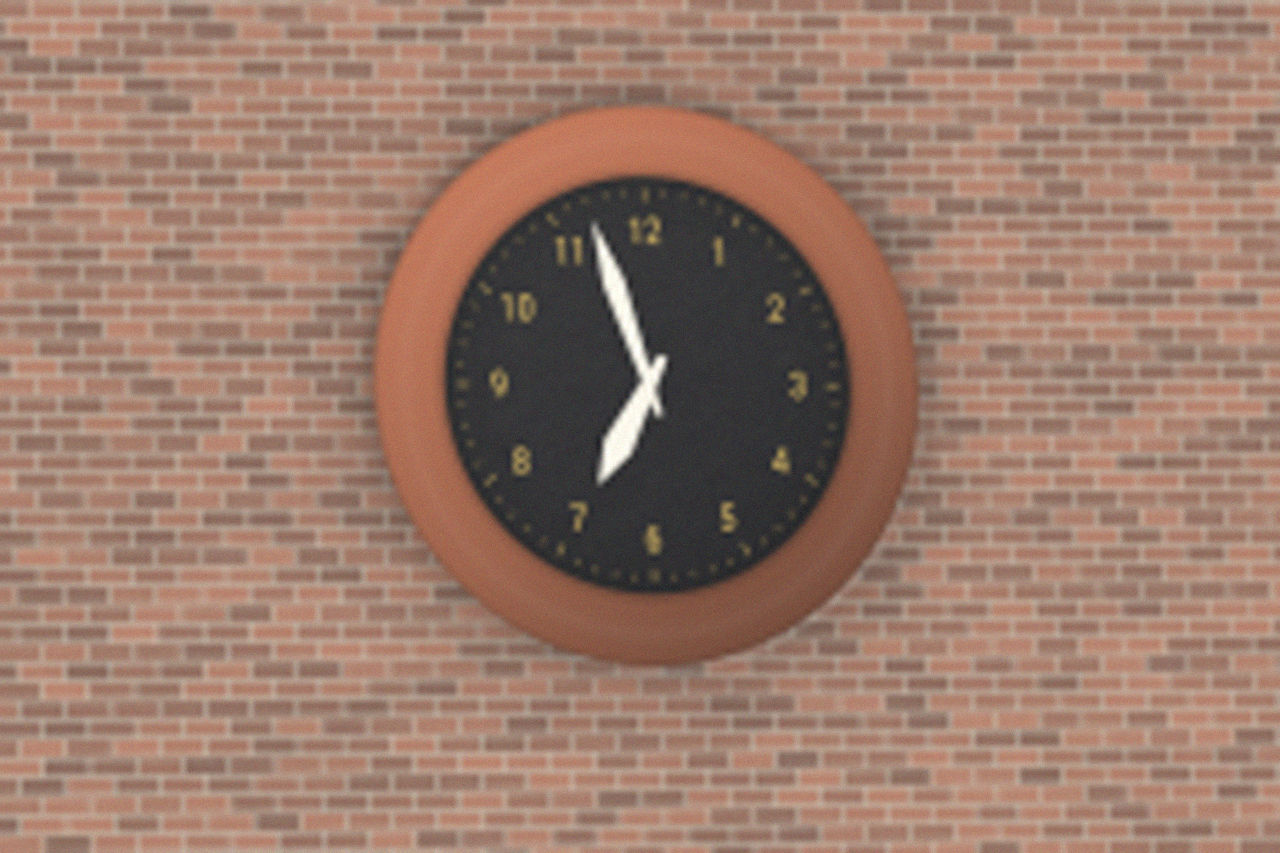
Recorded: 6 h 57 min
